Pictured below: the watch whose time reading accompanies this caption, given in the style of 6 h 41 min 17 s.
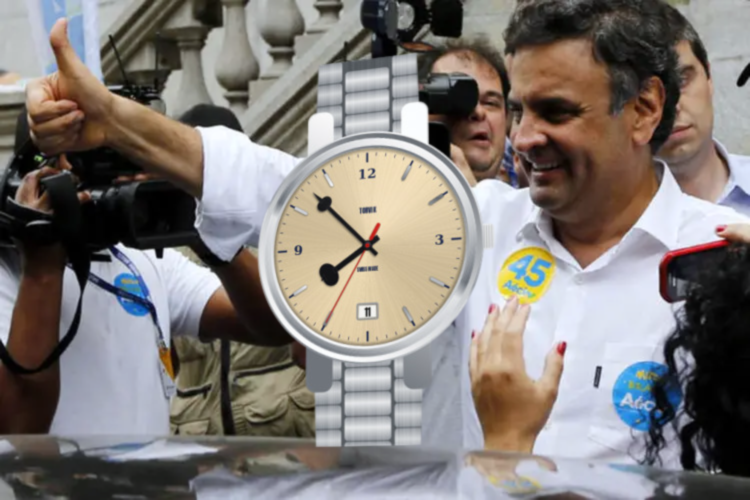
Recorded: 7 h 52 min 35 s
